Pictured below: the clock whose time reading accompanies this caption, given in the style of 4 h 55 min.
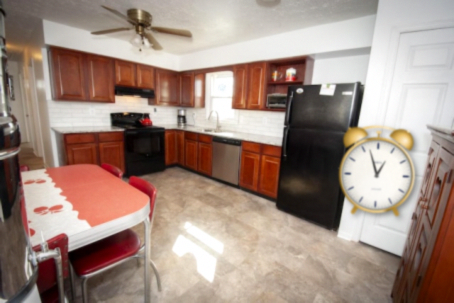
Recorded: 12 h 57 min
